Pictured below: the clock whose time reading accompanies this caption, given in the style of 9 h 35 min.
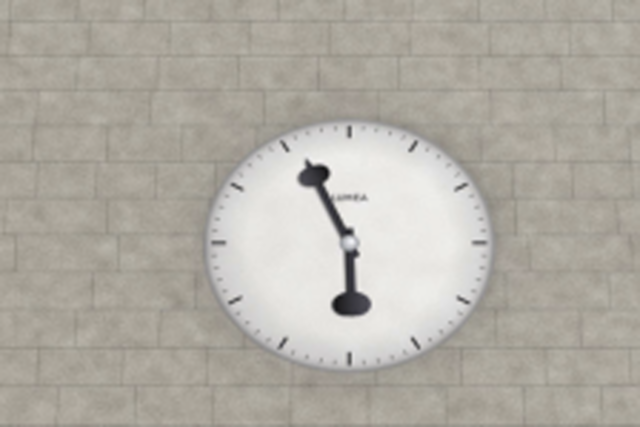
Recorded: 5 h 56 min
